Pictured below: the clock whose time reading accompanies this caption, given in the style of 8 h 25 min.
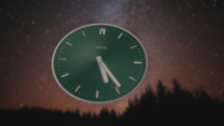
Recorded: 5 h 24 min
